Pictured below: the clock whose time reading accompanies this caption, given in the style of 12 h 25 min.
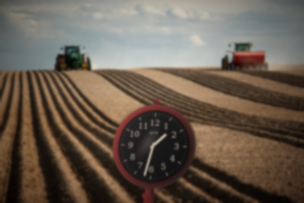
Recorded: 1 h 32 min
